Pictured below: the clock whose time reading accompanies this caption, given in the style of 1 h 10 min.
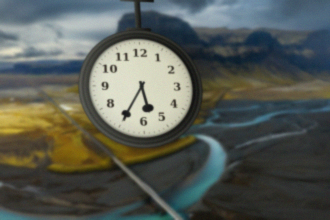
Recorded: 5 h 35 min
